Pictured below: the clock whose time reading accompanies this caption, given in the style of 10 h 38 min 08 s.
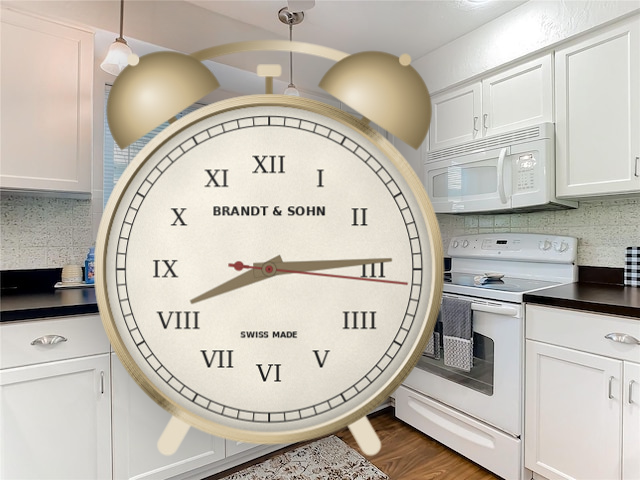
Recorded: 8 h 14 min 16 s
